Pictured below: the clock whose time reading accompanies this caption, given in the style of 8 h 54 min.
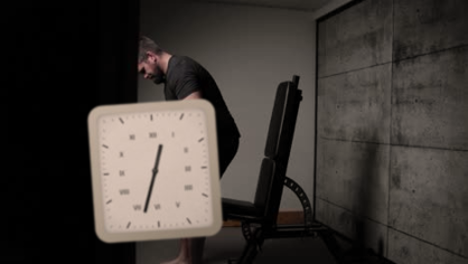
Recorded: 12 h 33 min
